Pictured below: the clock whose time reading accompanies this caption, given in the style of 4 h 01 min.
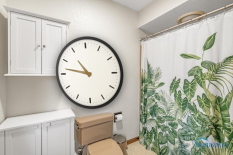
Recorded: 10 h 47 min
